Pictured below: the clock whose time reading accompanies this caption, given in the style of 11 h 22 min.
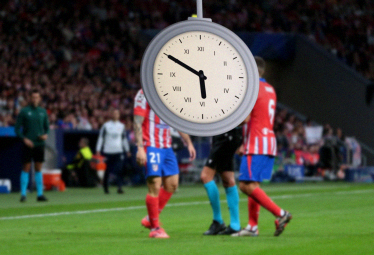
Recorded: 5 h 50 min
